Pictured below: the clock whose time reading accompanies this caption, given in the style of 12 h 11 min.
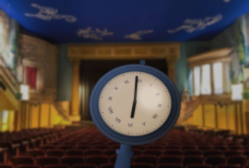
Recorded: 5 h 59 min
